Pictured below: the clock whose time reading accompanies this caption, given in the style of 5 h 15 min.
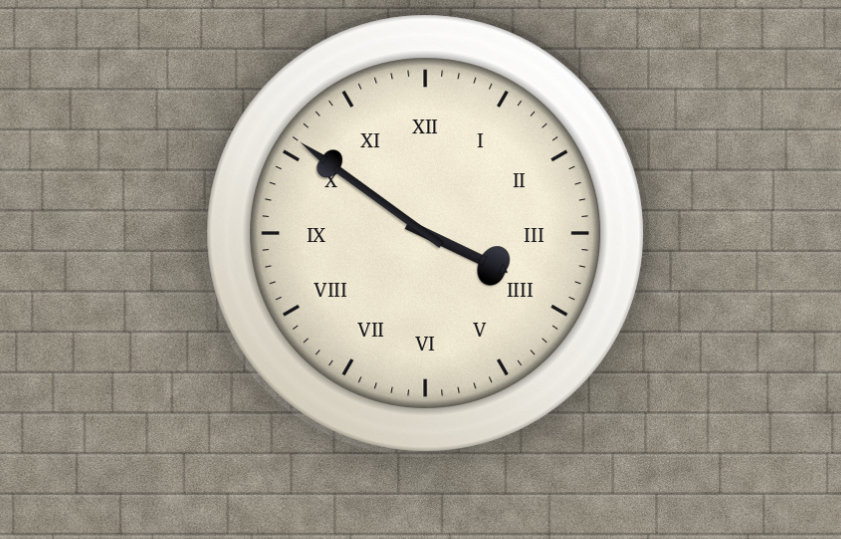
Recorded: 3 h 51 min
